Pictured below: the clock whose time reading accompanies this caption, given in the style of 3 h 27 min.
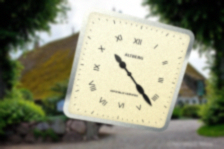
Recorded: 10 h 22 min
